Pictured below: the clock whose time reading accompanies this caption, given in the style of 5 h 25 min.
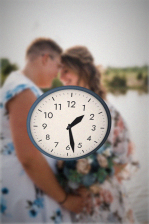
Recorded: 1 h 28 min
